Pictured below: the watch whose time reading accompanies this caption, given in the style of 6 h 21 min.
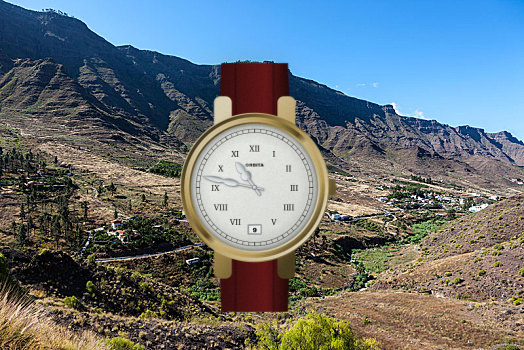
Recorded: 10 h 47 min
